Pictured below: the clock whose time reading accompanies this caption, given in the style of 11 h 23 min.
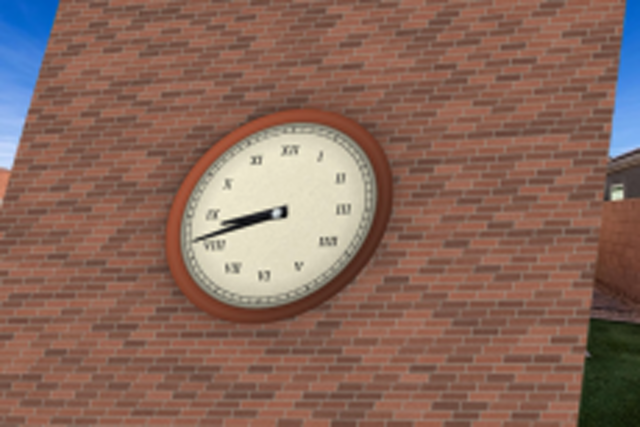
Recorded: 8 h 42 min
